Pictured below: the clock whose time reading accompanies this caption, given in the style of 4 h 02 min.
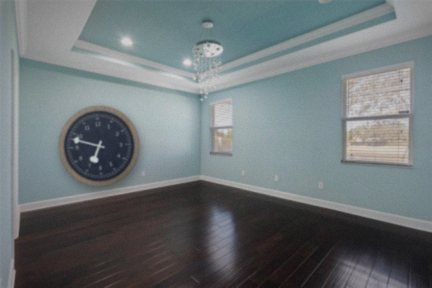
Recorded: 6 h 48 min
